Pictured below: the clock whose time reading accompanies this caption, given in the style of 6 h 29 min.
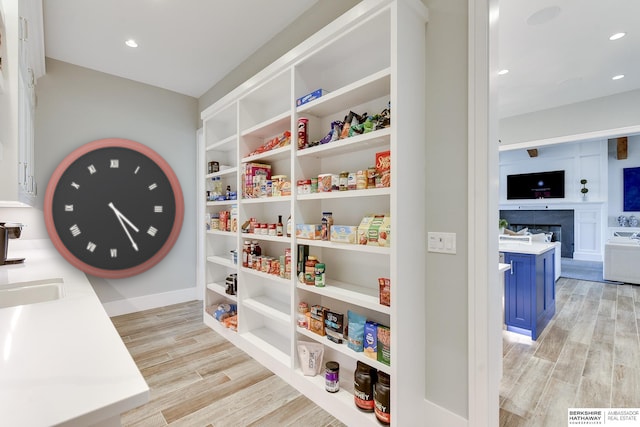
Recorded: 4 h 25 min
